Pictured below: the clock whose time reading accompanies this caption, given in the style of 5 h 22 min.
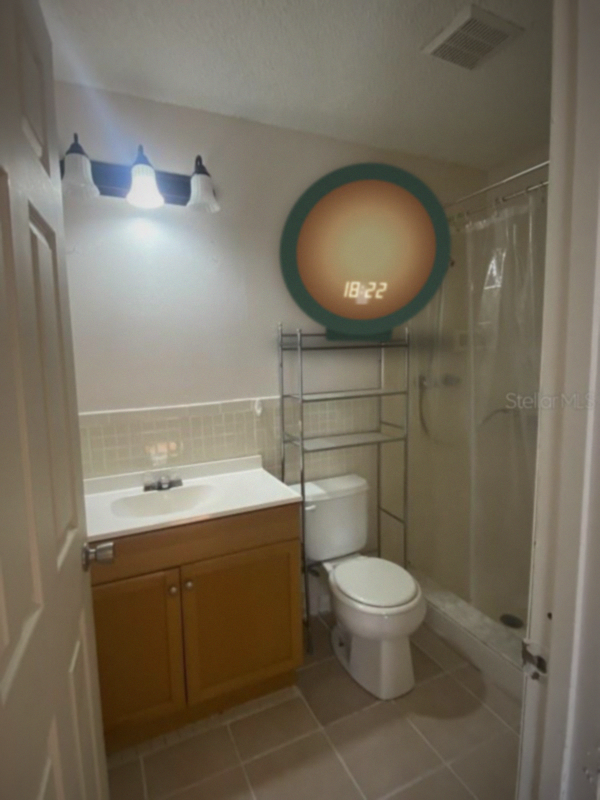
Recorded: 18 h 22 min
